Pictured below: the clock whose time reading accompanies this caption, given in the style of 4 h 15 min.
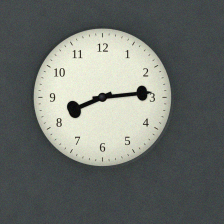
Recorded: 8 h 14 min
